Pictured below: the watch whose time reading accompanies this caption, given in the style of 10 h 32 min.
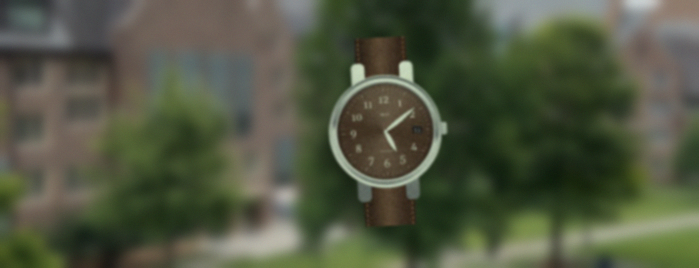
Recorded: 5 h 09 min
